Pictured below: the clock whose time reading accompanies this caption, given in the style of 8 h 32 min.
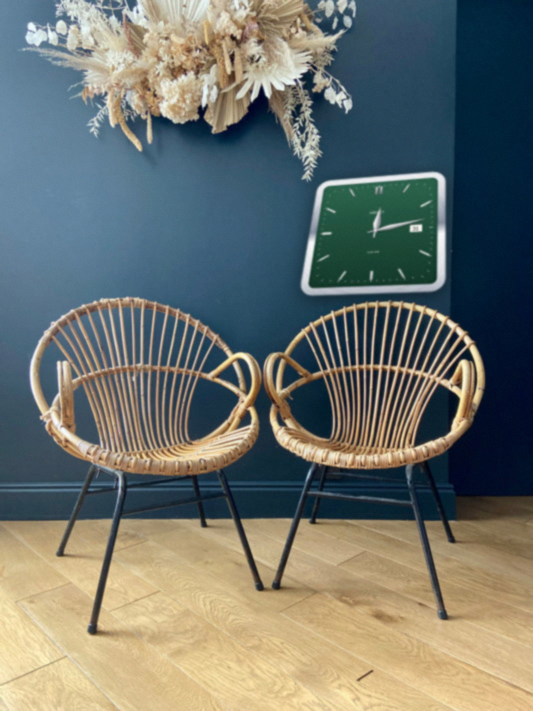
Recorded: 12 h 13 min
